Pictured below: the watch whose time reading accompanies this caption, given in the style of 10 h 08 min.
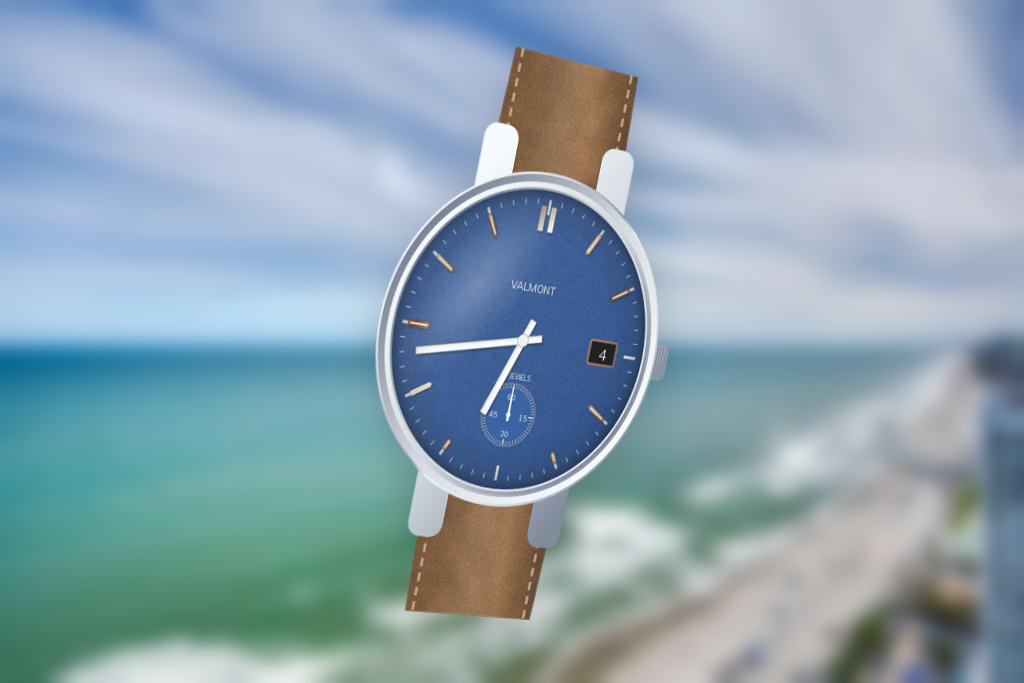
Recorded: 6 h 43 min
